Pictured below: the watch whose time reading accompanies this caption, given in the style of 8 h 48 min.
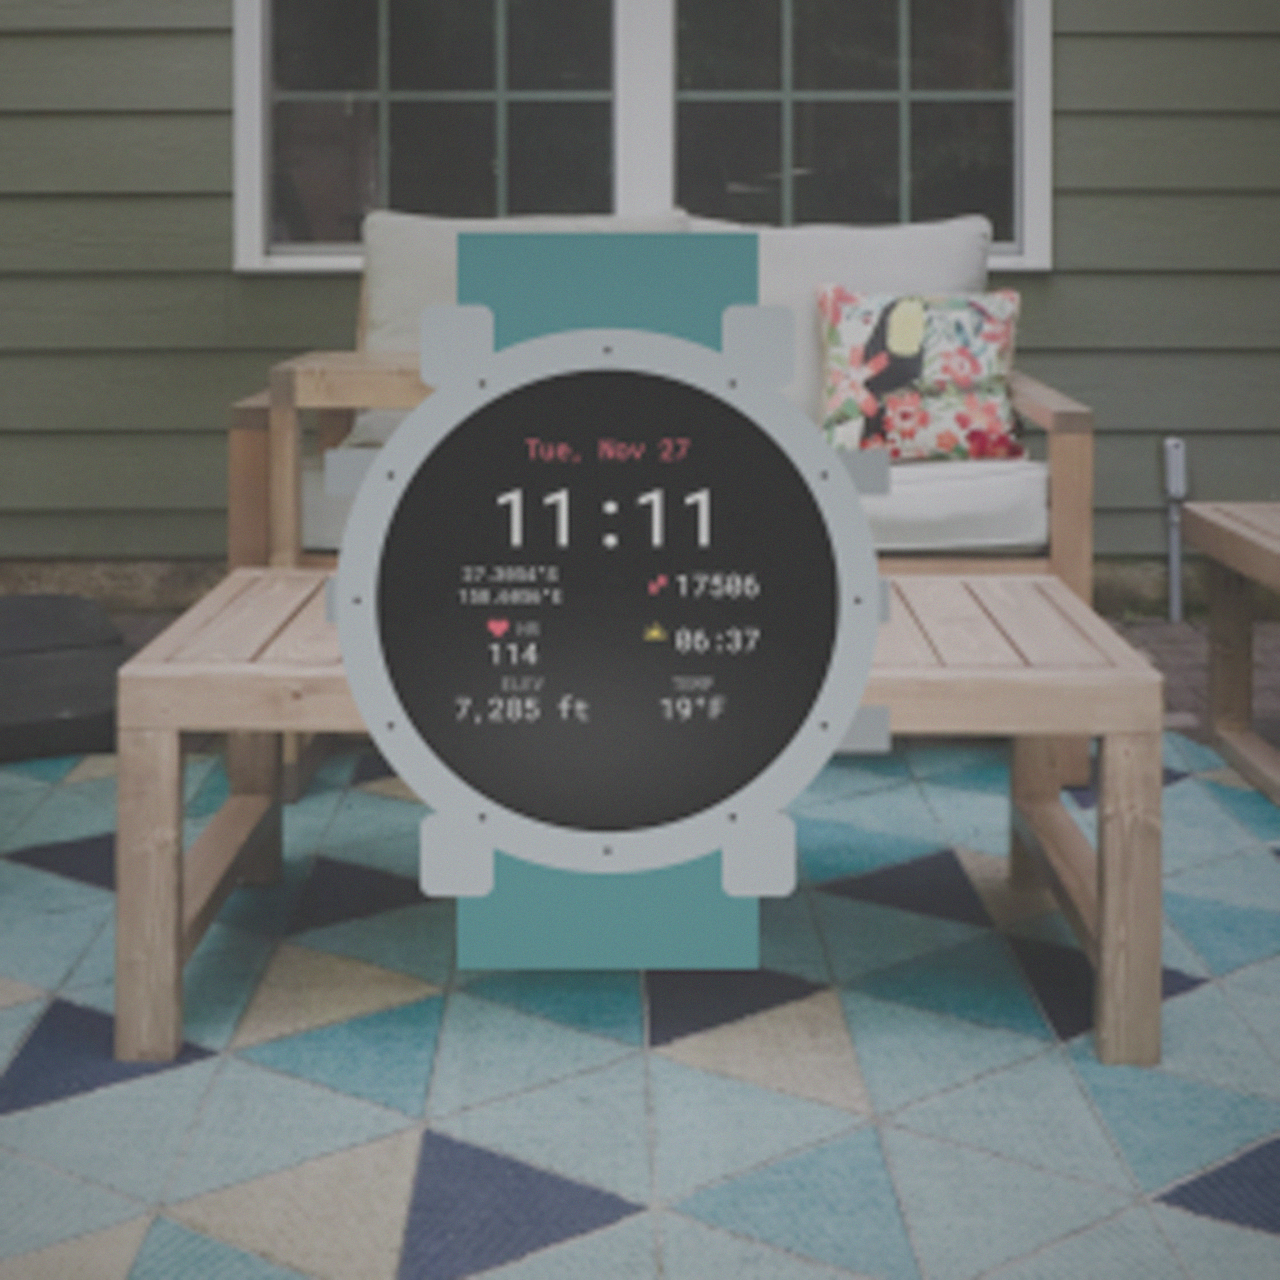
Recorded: 11 h 11 min
